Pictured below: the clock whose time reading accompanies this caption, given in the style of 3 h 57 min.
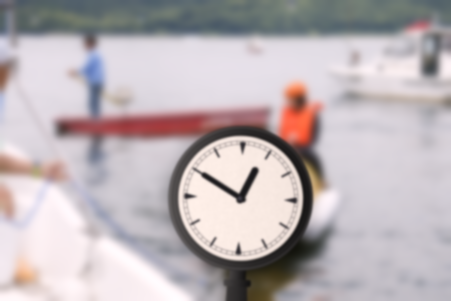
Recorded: 12 h 50 min
